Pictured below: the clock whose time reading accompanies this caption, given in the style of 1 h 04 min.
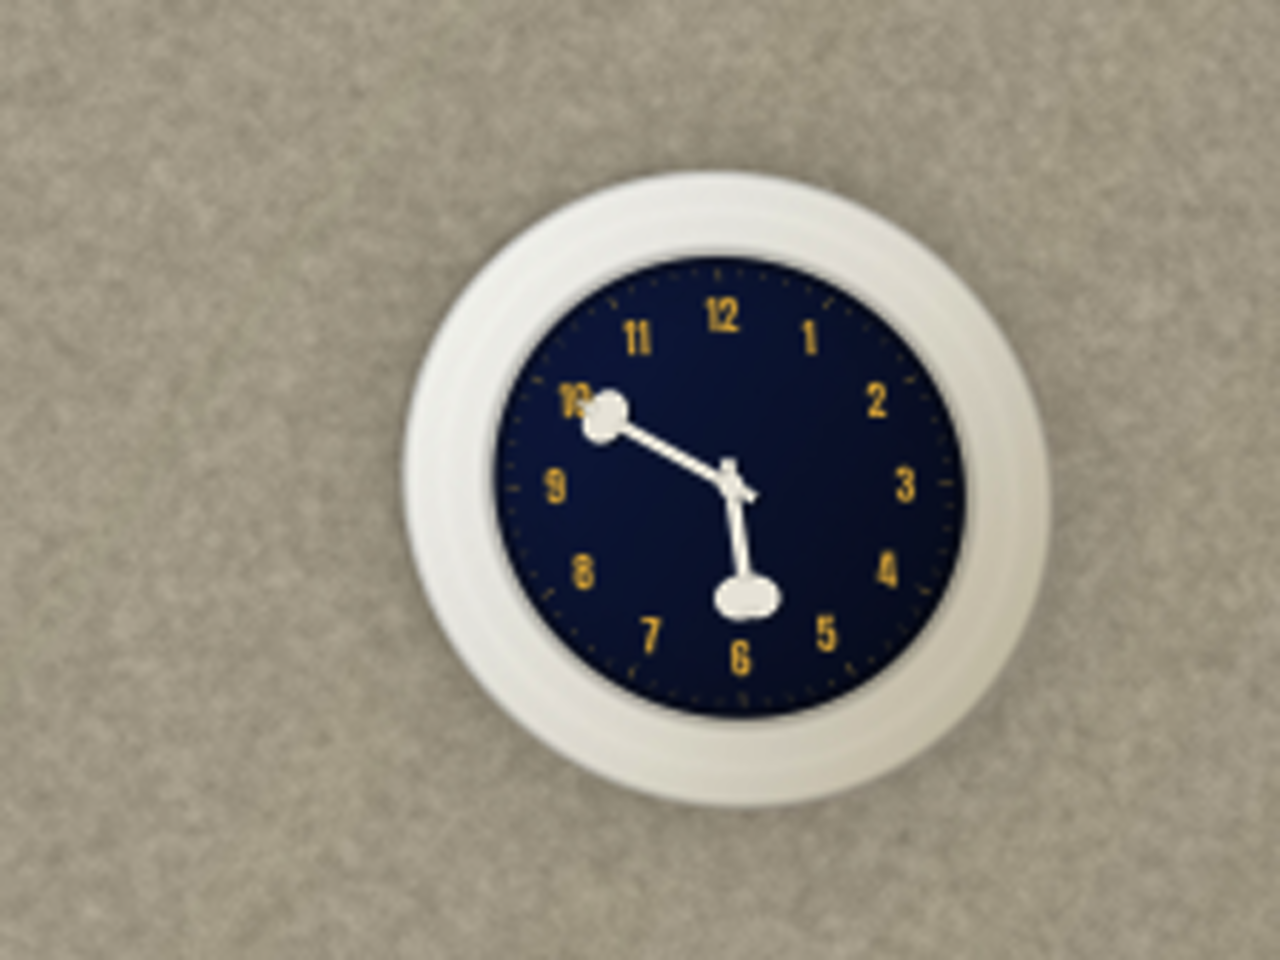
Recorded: 5 h 50 min
